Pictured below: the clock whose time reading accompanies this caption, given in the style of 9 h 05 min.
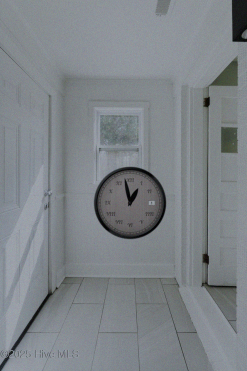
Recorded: 12 h 58 min
